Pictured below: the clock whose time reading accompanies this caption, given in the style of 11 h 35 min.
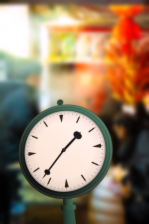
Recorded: 1 h 37 min
